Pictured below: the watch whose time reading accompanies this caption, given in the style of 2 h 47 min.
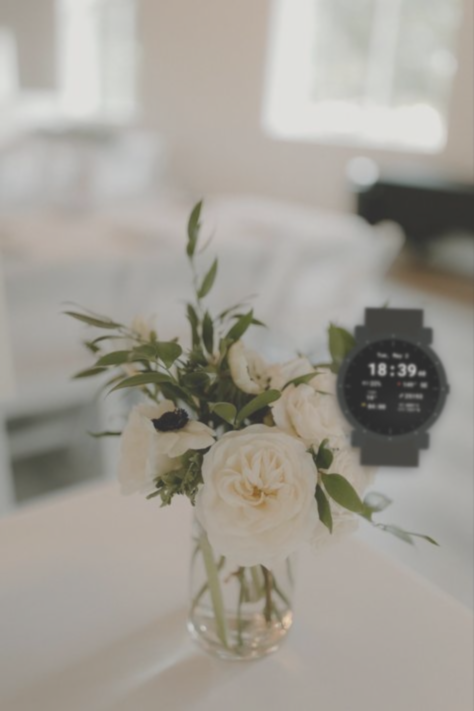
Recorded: 18 h 39 min
